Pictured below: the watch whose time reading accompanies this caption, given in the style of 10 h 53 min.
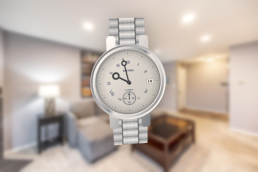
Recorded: 9 h 58 min
